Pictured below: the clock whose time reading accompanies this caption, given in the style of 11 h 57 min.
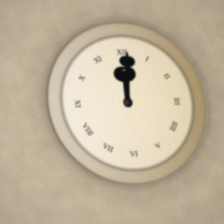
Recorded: 12 h 01 min
